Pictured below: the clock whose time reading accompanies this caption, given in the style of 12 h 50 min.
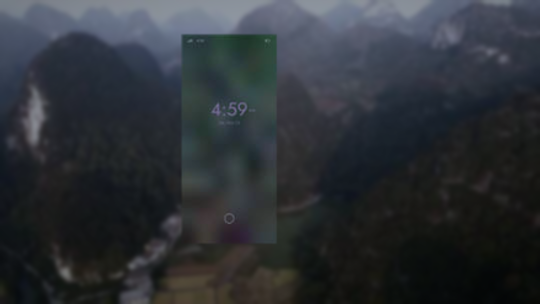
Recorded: 4 h 59 min
